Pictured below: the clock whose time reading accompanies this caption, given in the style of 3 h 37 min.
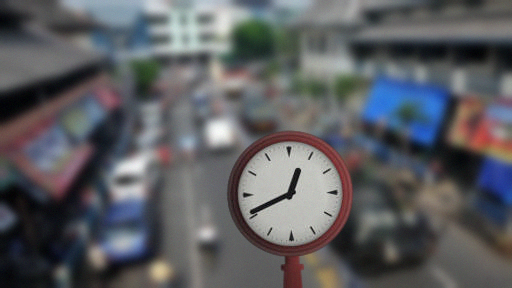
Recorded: 12 h 41 min
